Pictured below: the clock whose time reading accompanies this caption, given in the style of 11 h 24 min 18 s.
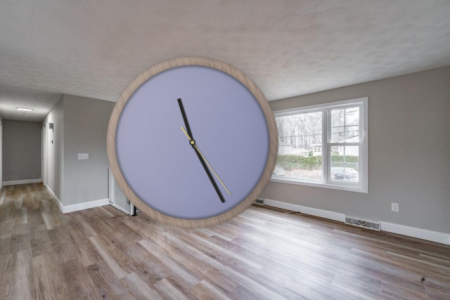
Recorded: 11 h 25 min 24 s
